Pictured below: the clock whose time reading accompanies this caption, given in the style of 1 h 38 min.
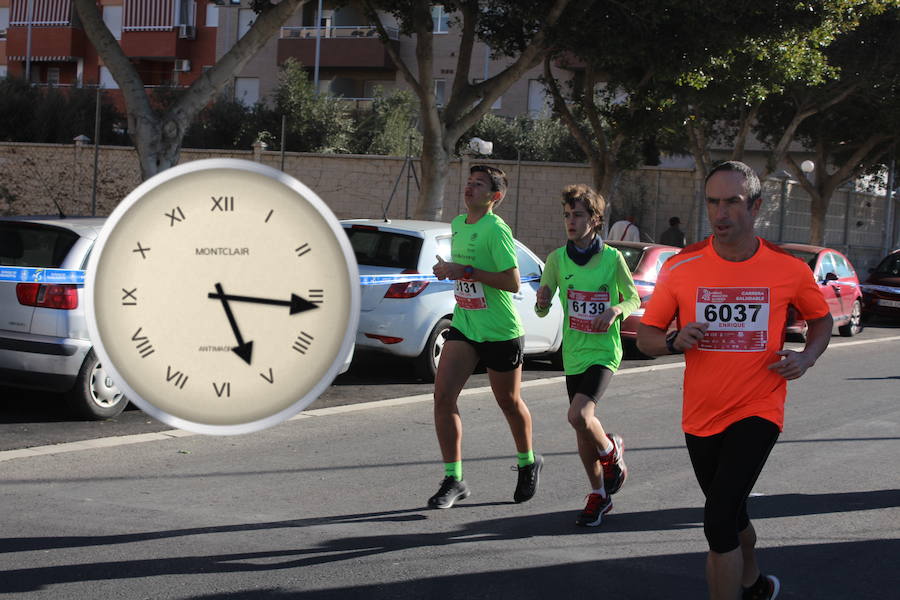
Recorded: 5 h 16 min
